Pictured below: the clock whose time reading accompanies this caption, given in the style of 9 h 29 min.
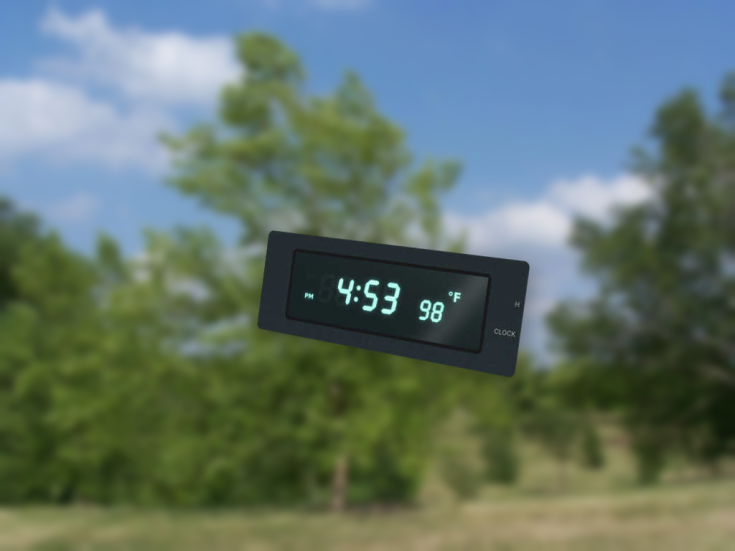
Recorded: 4 h 53 min
